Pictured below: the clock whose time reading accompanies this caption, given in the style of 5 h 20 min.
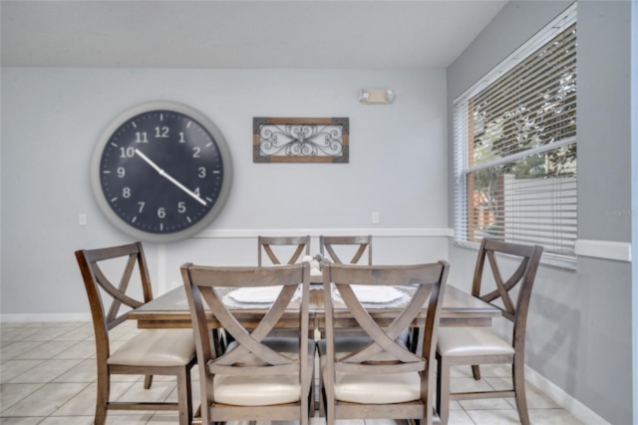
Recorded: 10 h 21 min
